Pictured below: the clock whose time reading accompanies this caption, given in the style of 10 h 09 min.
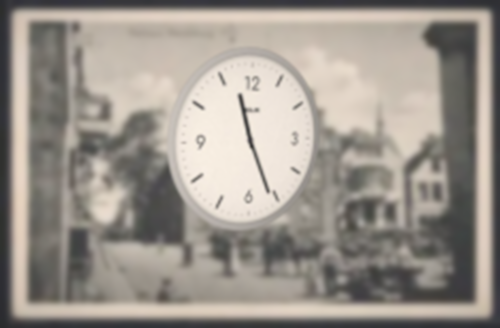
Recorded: 11 h 26 min
